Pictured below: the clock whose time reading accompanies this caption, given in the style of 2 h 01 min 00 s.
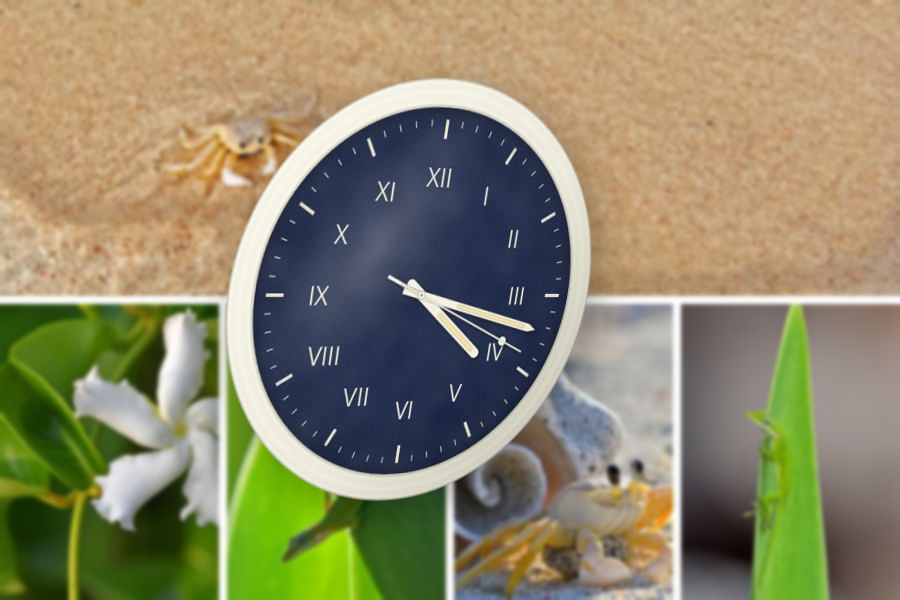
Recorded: 4 h 17 min 19 s
